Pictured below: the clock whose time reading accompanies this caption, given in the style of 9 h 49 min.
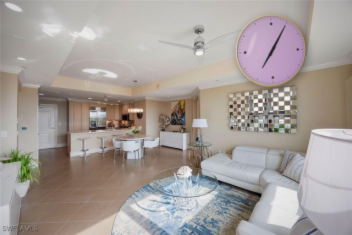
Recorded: 7 h 05 min
